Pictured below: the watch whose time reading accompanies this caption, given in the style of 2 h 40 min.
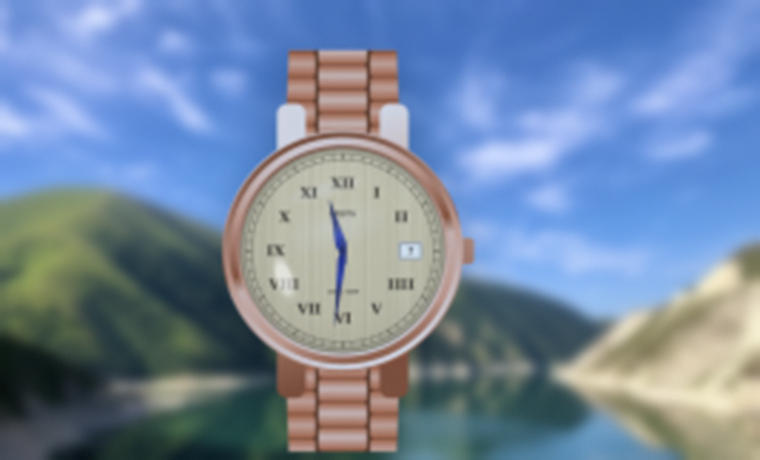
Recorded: 11 h 31 min
